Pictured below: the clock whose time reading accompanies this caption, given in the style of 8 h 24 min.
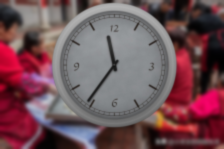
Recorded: 11 h 36 min
